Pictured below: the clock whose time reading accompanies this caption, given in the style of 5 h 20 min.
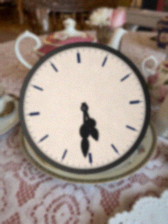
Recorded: 5 h 31 min
